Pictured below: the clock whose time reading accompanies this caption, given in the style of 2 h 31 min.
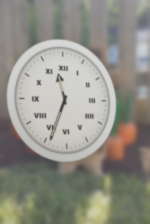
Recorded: 11 h 34 min
